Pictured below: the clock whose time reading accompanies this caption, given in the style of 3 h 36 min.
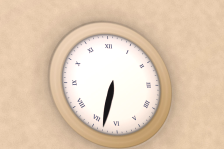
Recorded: 6 h 33 min
